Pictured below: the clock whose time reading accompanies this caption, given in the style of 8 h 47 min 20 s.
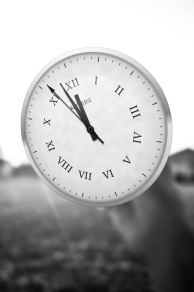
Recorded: 11 h 57 min 56 s
